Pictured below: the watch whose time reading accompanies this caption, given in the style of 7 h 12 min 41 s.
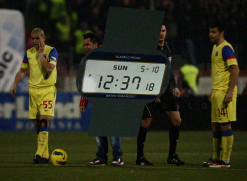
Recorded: 12 h 37 min 18 s
